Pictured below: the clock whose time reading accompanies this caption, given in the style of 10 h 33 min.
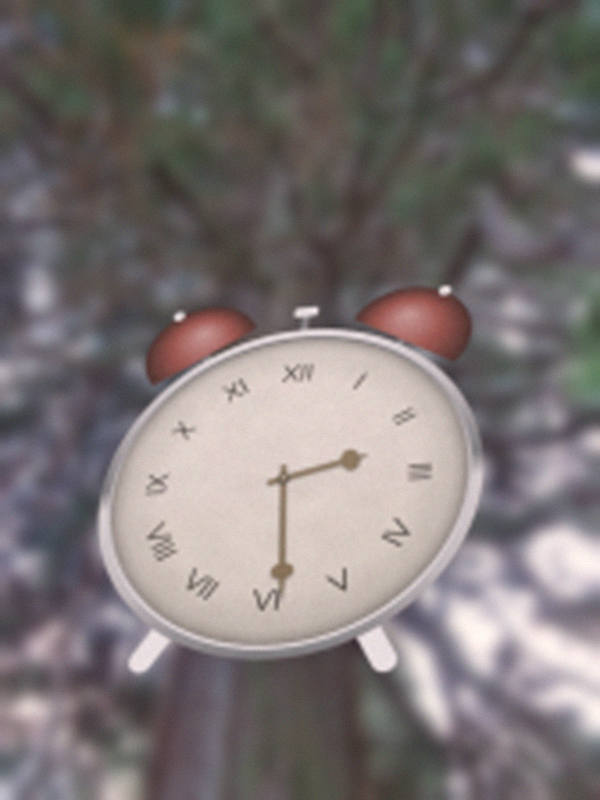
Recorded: 2 h 29 min
